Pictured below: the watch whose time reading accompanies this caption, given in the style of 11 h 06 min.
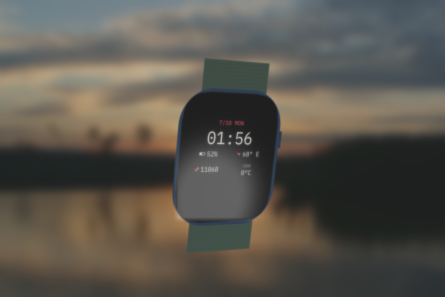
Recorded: 1 h 56 min
